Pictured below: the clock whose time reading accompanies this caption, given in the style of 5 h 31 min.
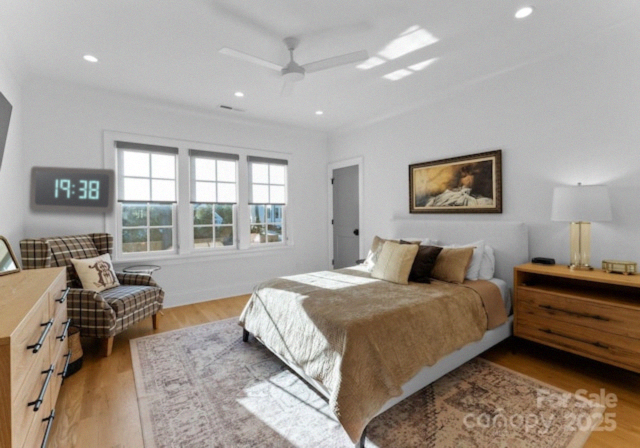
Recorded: 19 h 38 min
